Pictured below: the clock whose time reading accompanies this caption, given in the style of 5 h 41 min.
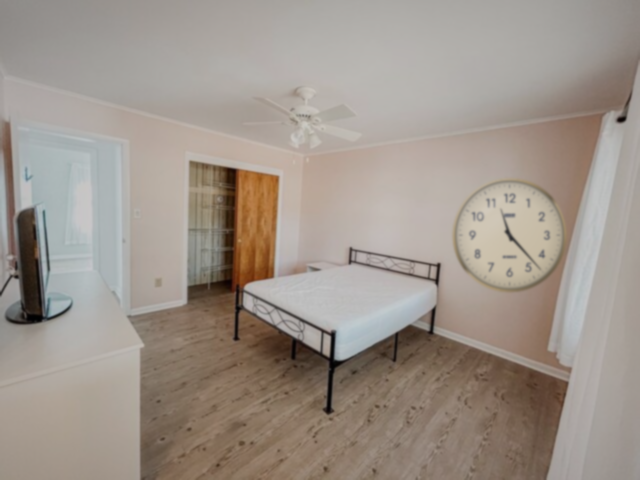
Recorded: 11 h 23 min
